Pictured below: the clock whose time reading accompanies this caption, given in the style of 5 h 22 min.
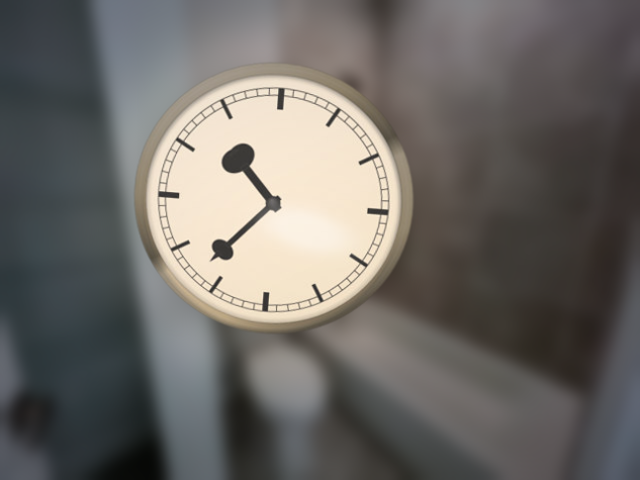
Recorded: 10 h 37 min
